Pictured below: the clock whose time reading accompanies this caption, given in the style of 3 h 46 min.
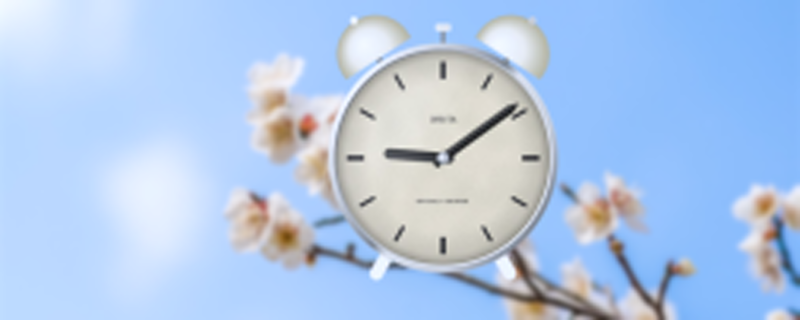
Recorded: 9 h 09 min
